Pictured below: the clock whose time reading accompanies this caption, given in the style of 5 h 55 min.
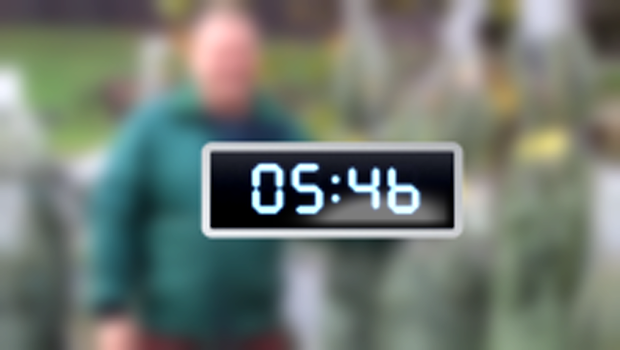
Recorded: 5 h 46 min
